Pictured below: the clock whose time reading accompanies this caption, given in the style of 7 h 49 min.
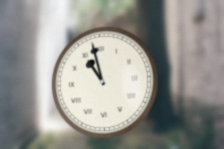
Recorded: 10 h 58 min
